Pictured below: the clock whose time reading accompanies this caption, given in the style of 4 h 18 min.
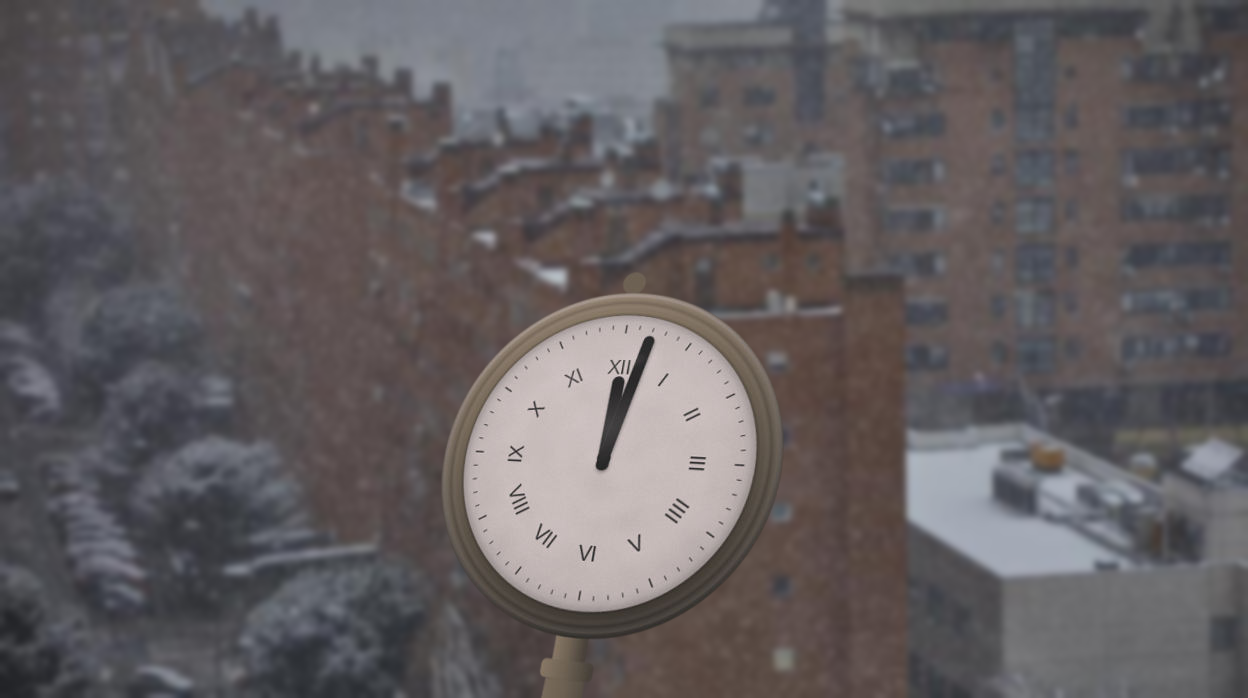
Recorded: 12 h 02 min
